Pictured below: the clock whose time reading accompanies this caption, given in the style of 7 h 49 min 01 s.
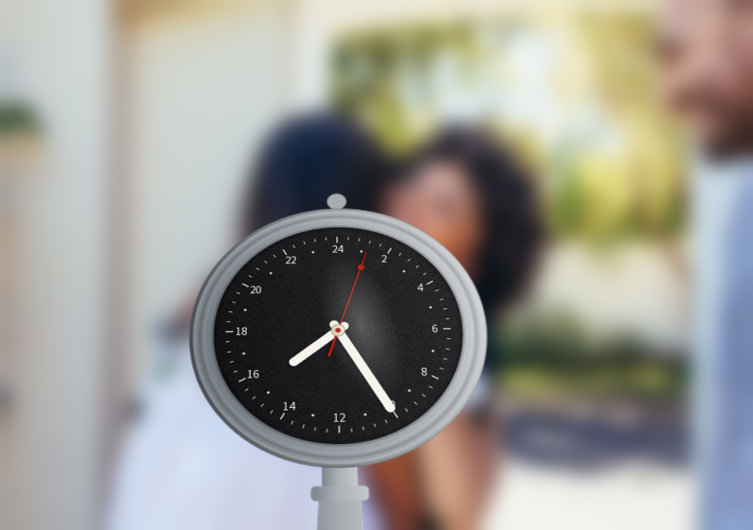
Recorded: 15 h 25 min 03 s
